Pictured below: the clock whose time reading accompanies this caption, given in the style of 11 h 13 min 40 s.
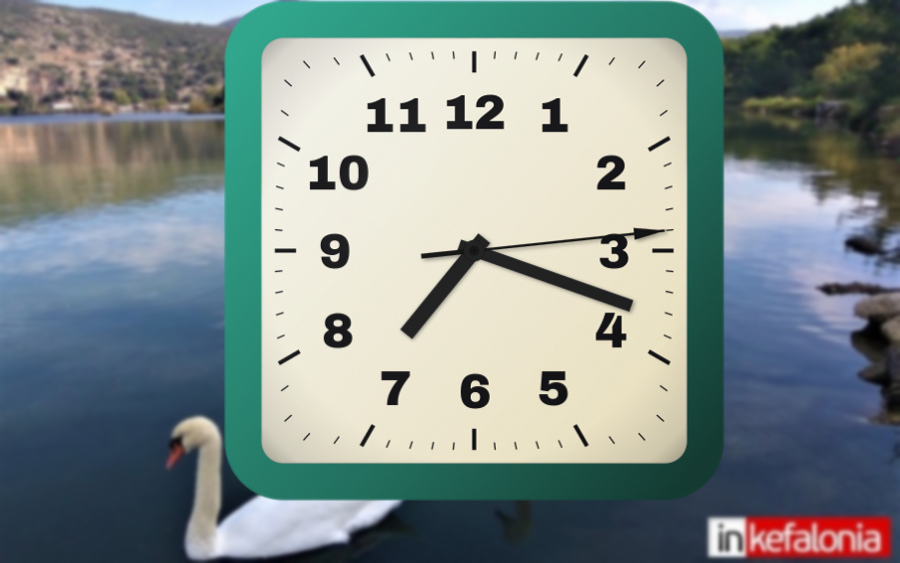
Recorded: 7 h 18 min 14 s
